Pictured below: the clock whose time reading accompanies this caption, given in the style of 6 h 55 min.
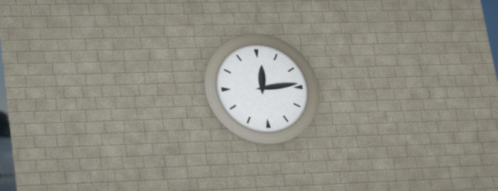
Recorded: 12 h 14 min
